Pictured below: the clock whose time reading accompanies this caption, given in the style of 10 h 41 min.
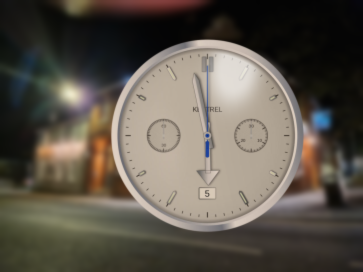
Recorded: 5 h 58 min
